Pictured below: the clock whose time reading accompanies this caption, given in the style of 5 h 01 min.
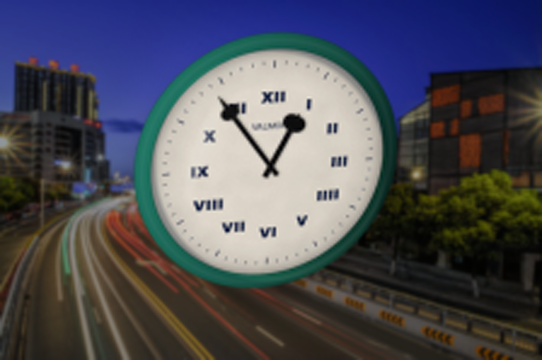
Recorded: 12 h 54 min
